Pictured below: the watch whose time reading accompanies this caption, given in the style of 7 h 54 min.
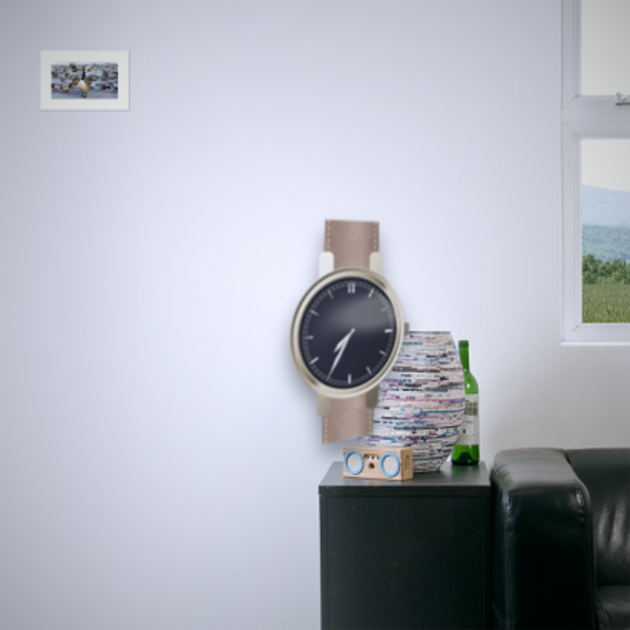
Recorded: 7 h 35 min
